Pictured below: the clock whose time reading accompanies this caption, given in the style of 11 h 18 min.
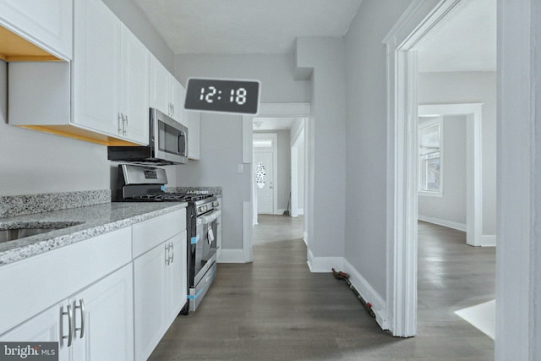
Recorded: 12 h 18 min
